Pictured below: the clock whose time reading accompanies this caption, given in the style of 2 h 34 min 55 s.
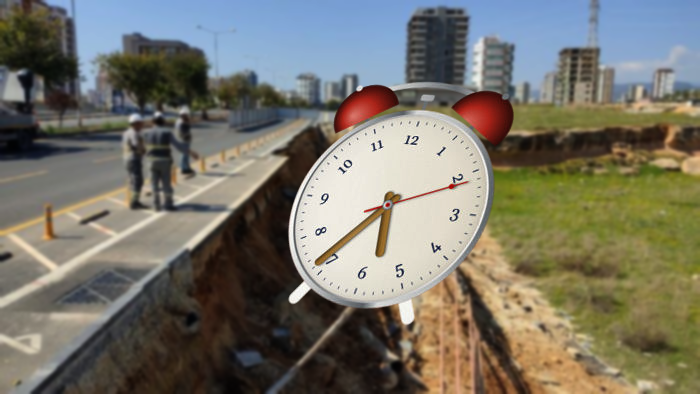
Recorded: 5 h 36 min 11 s
